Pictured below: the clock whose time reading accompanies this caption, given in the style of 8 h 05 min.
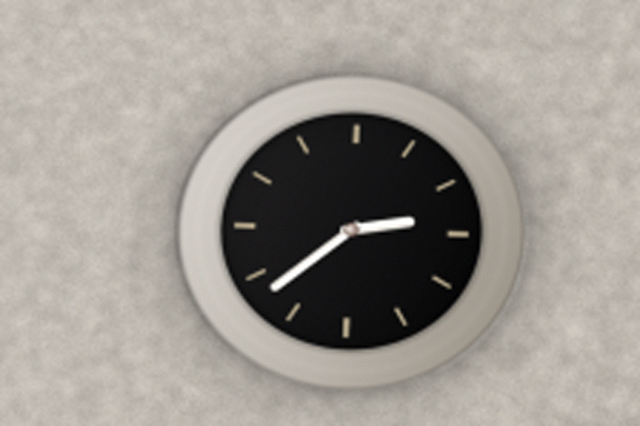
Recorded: 2 h 38 min
